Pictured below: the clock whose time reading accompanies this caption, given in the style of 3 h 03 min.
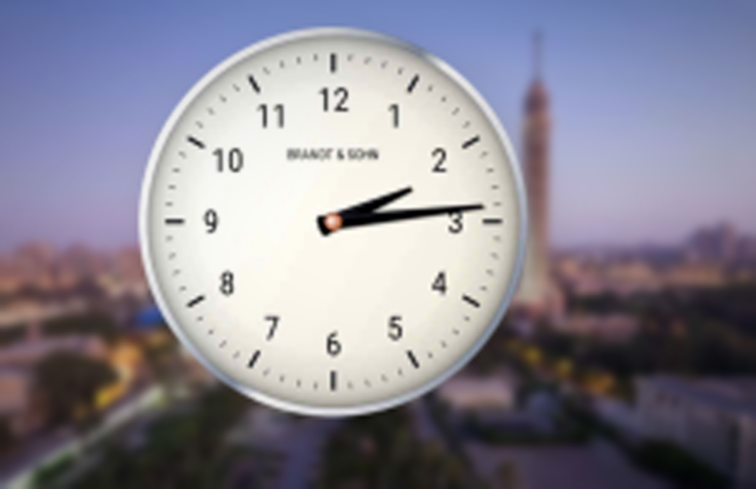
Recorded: 2 h 14 min
